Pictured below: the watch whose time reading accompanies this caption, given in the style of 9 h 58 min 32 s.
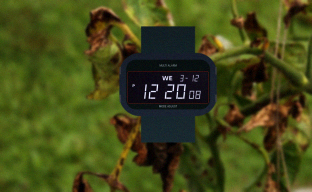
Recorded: 12 h 20 min 08 s
